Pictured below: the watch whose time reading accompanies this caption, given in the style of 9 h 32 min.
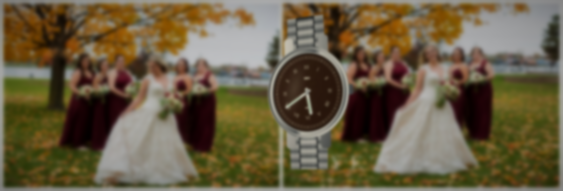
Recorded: 5 h 40 min
